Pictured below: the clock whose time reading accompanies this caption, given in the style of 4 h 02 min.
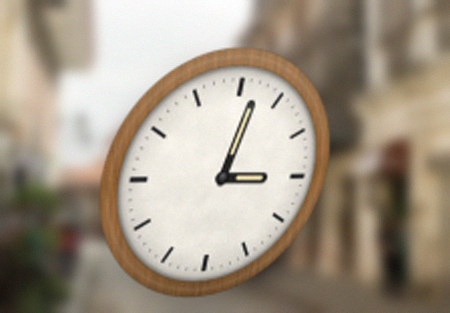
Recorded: 3 h 02 min
